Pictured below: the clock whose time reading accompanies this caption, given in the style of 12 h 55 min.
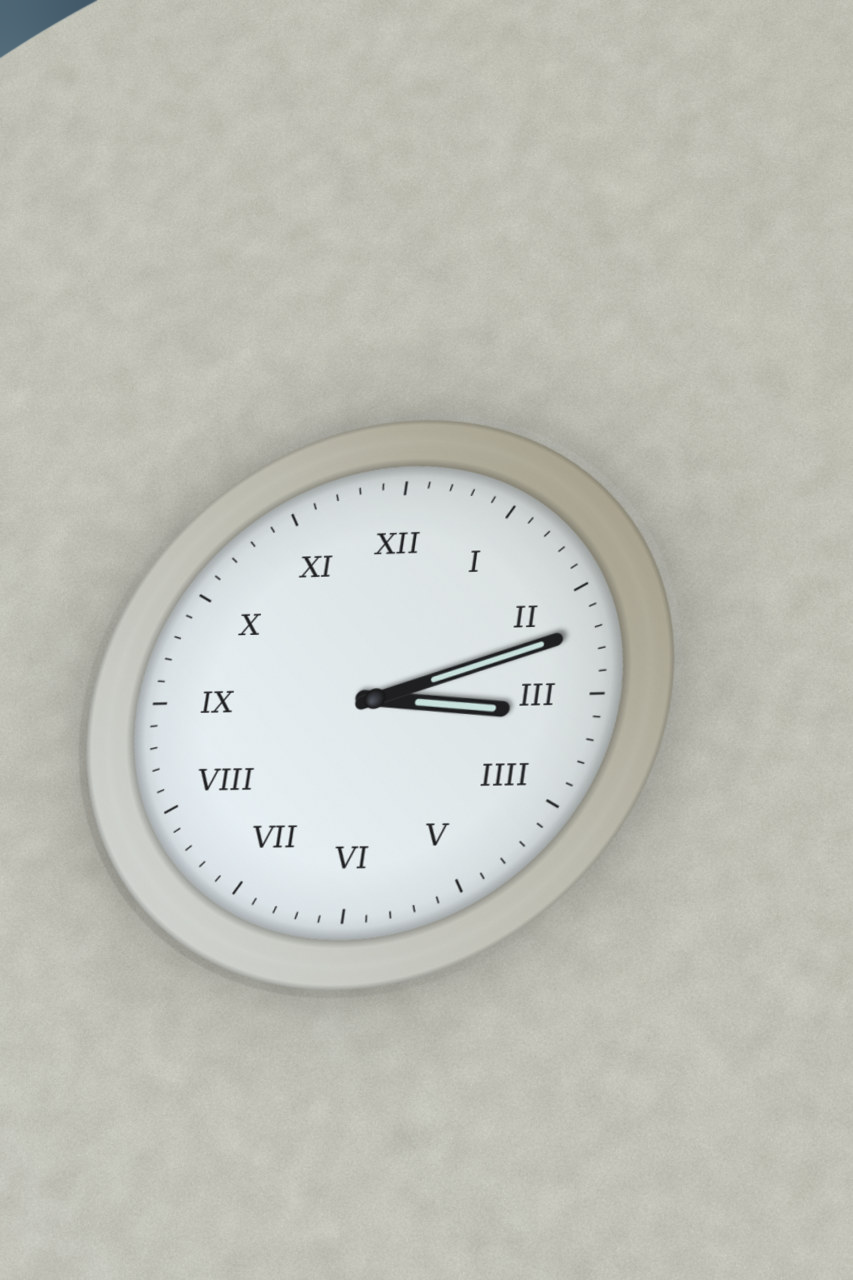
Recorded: 3 h 12 min
